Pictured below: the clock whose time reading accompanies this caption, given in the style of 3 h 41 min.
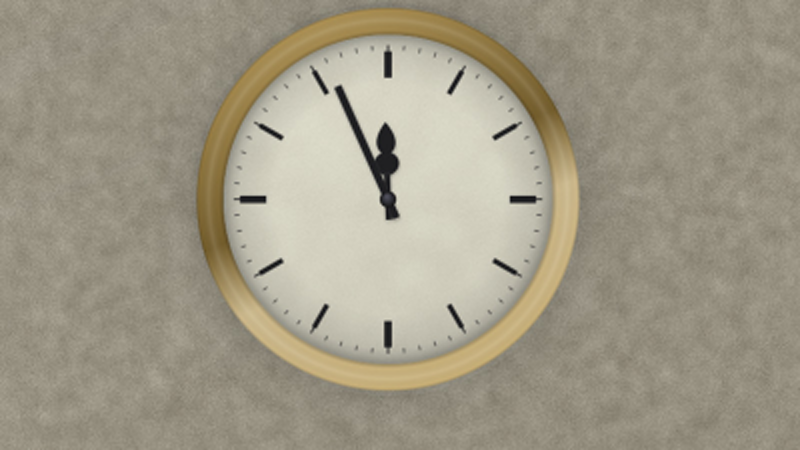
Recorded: 11 h 56 min
